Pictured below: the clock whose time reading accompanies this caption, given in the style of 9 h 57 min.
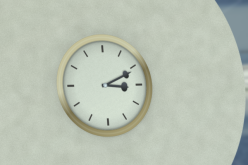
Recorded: 3 h 11 min
